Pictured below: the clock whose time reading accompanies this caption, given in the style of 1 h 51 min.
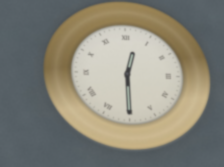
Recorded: 12 h 30 min
